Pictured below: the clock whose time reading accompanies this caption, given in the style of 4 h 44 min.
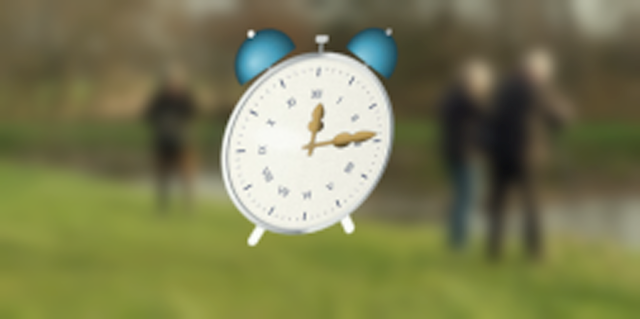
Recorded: 12 h 14 min
